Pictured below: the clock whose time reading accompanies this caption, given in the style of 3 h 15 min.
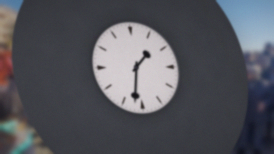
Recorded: 1 h 32 min
